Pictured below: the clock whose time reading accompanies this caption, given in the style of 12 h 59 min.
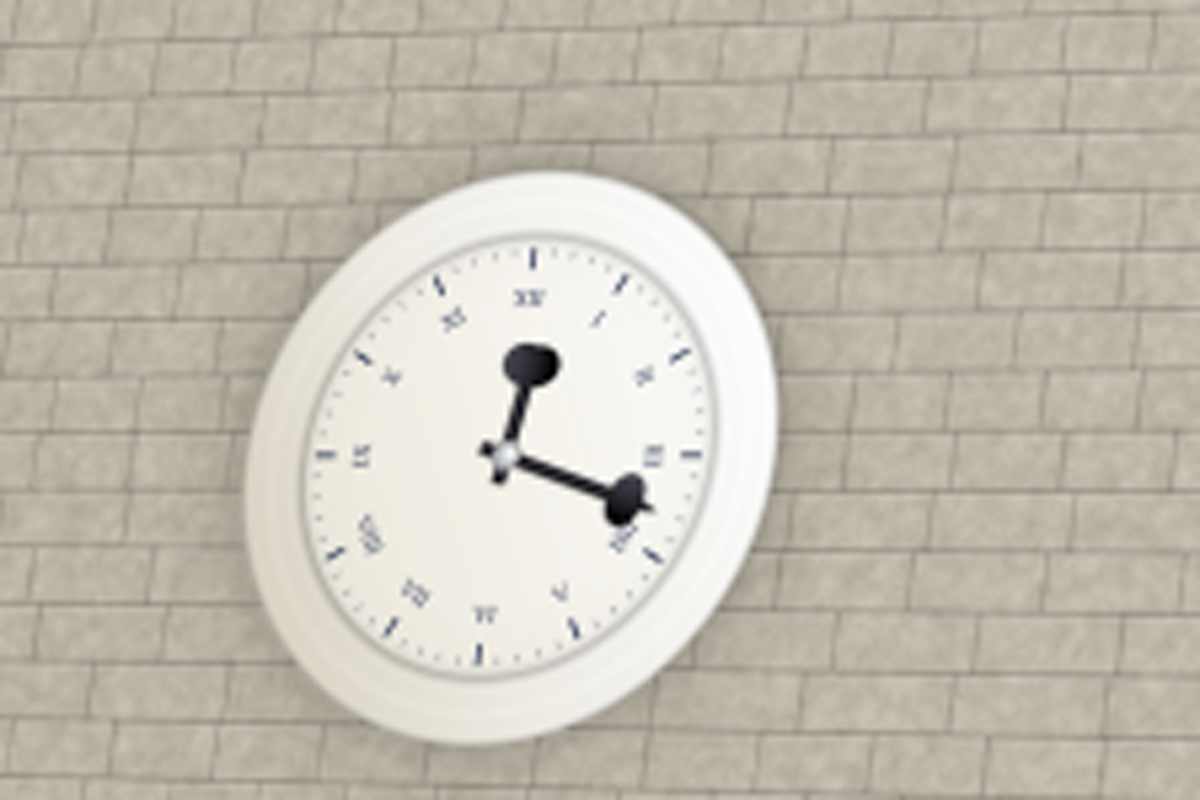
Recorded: 12 h 18 min
